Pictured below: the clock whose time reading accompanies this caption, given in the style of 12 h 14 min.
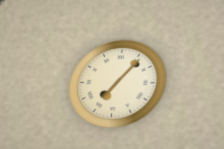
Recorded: 7 h 06 min
